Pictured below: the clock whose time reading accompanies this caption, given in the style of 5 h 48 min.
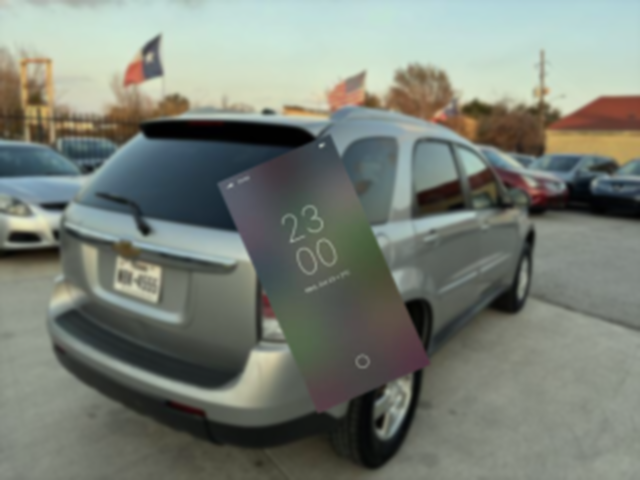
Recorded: 23 h 00 min
